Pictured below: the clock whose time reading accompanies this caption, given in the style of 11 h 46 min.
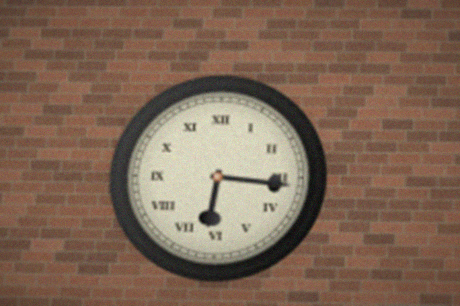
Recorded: 6 h 16 min
